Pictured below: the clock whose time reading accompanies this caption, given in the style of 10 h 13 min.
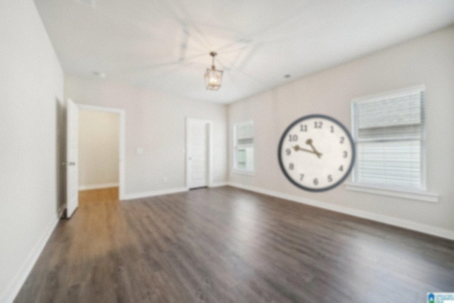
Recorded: 10 h 47 min
